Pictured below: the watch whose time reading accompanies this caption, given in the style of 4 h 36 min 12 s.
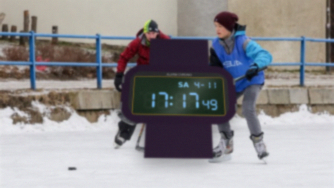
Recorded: 17 h 17 min 49 s
